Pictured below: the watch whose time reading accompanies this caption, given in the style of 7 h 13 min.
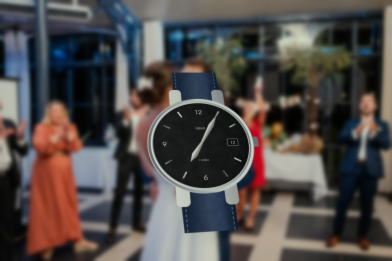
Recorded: 7 h 05 min
